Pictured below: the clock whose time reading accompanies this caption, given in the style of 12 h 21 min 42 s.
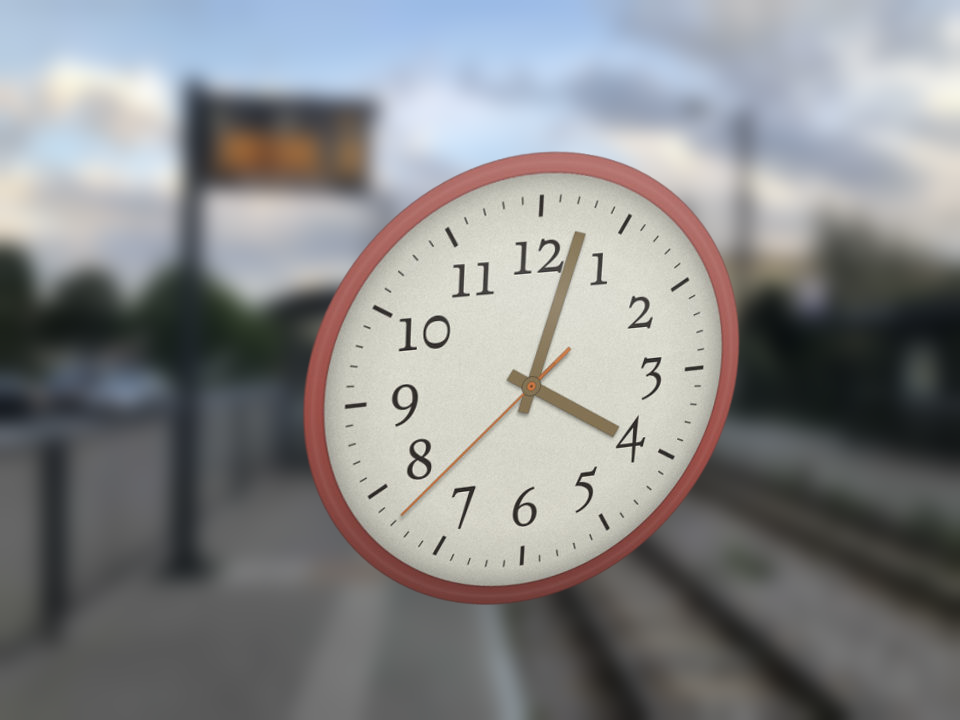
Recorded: 4 h 02 min 38 s
